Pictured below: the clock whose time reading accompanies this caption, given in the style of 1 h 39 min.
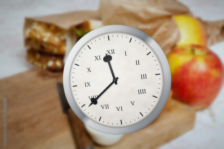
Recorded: 11 h 39 min
